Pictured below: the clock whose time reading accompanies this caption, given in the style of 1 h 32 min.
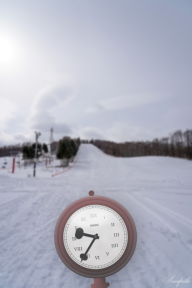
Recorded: 9 h 36 min
